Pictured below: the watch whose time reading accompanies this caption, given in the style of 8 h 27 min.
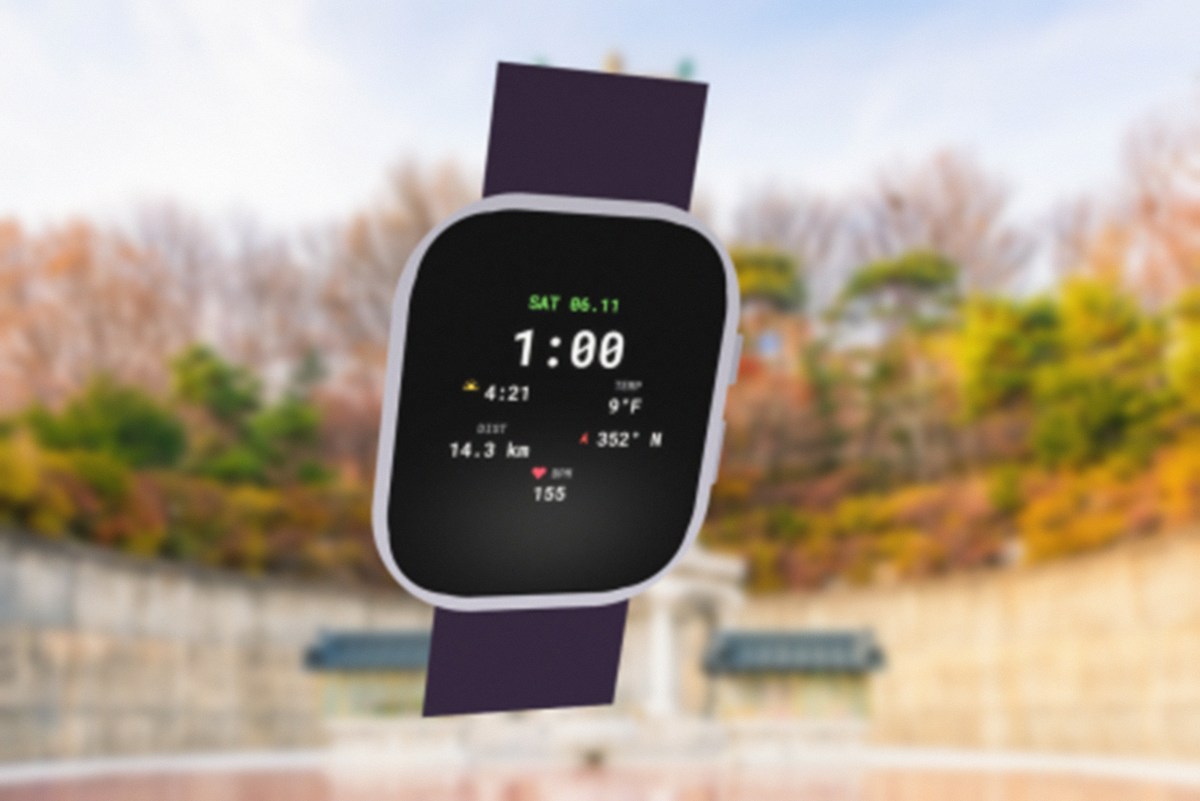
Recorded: 1 h 00 min
